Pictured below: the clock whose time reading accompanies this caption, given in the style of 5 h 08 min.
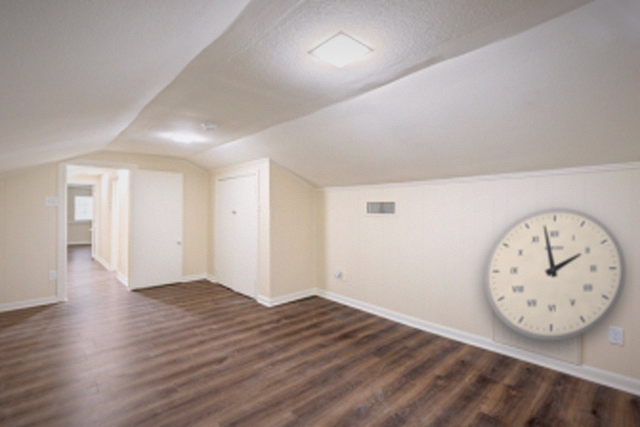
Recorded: 1 h 58 min
